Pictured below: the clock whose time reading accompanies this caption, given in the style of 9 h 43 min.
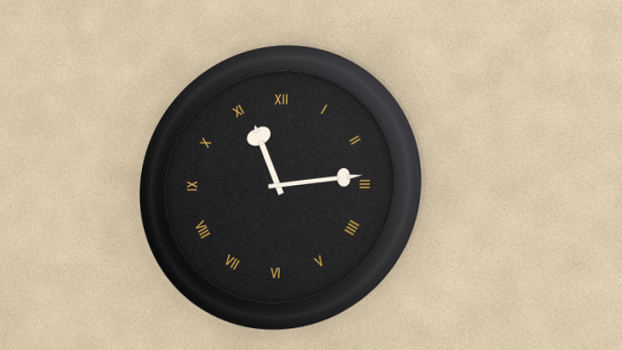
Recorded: 11 h 14 min
